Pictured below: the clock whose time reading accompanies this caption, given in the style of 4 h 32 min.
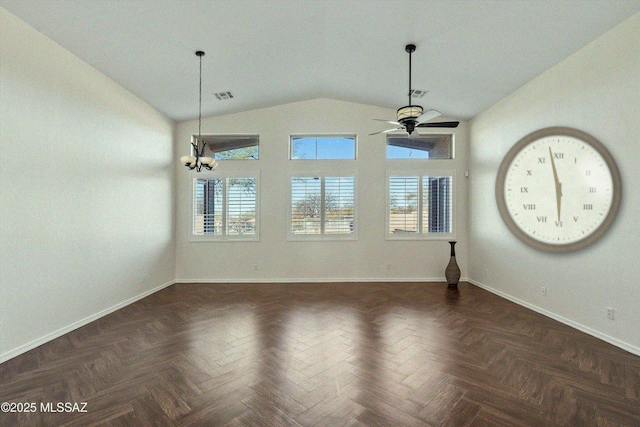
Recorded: 5 h 58 min
